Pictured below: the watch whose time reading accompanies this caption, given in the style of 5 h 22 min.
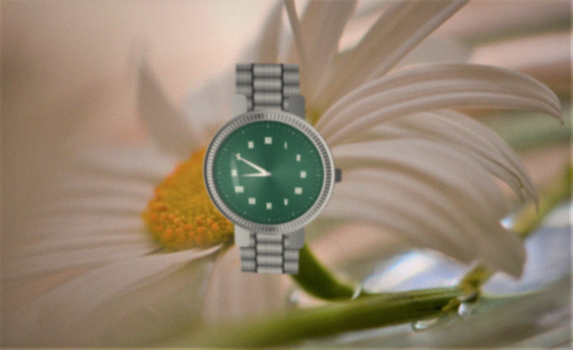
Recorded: 8 h 50 min
